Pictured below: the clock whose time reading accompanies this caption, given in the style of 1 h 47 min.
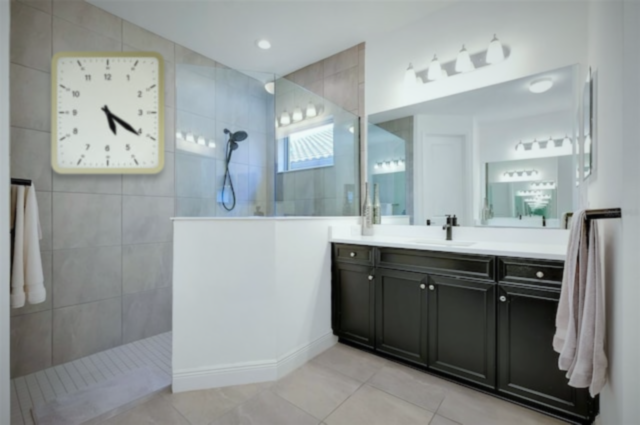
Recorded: 5 h 21 min
